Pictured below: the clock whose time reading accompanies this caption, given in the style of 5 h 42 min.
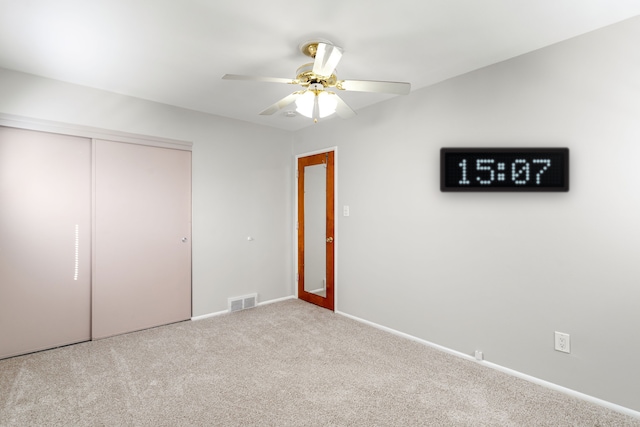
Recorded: 15 h 07 min
